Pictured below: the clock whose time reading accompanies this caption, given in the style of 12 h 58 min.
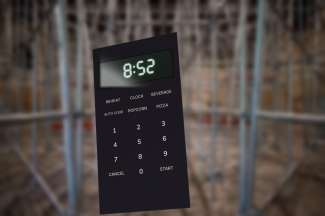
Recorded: 8 h 52 min
